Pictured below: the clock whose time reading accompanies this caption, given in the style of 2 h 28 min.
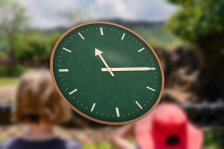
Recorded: 11 h 15 min
